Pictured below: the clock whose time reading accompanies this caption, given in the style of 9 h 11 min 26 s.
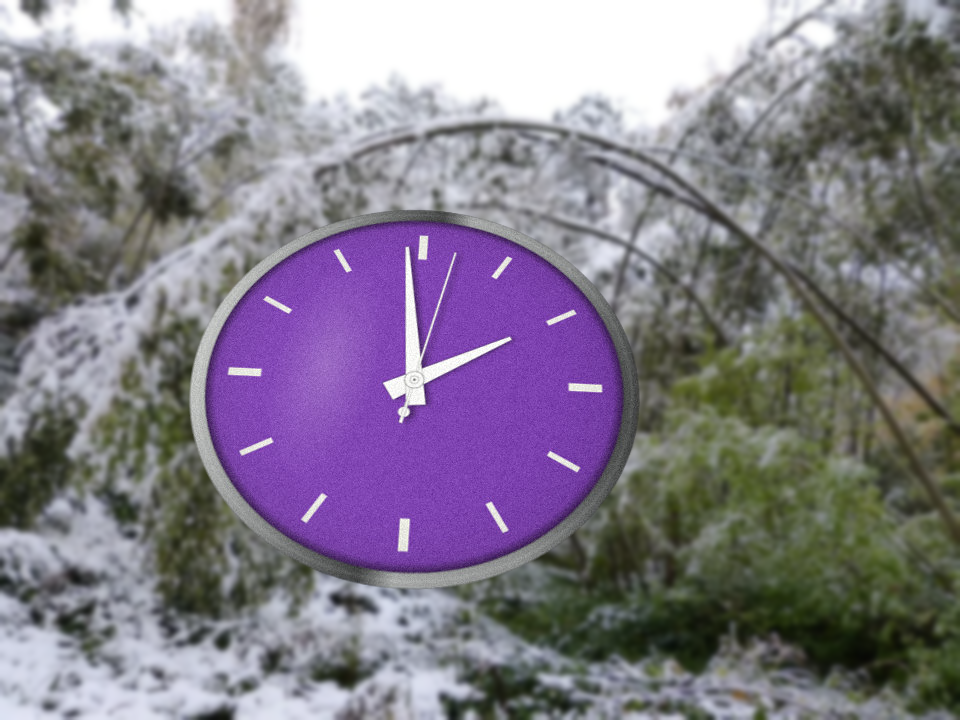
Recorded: 1 h 59 min 02 s
